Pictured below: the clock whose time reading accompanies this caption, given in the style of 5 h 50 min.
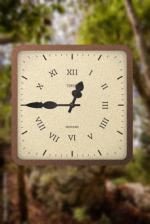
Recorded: 12 h 45 min
